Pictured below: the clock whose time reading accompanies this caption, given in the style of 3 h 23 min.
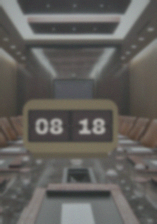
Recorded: 8 h 18 min
